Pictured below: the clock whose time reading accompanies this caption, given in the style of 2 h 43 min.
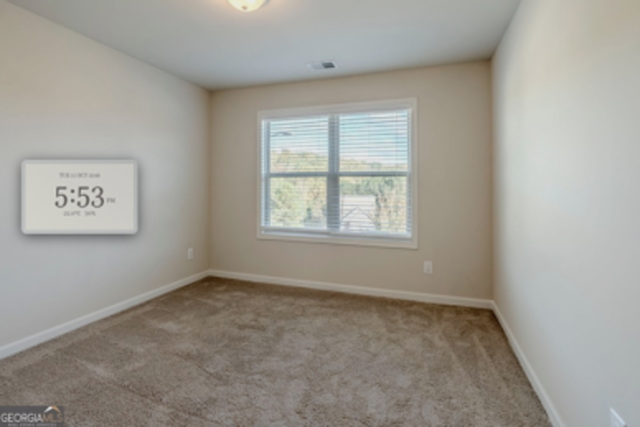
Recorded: 5 h 53 min
